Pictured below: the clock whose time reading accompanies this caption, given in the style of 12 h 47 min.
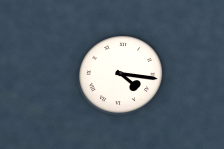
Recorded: 4 h 16 min
